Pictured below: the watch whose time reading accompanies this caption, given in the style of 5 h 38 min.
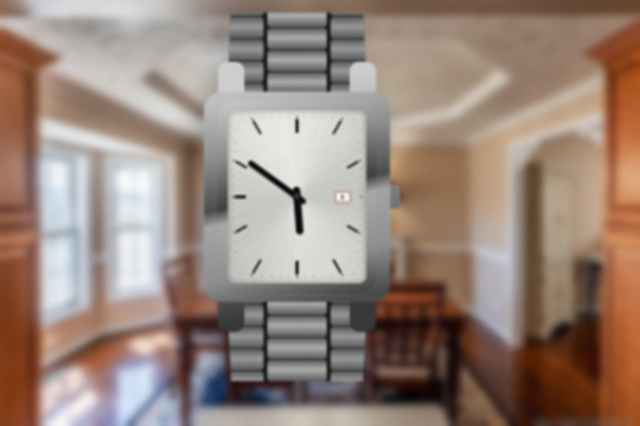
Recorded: 5 h 51 min
